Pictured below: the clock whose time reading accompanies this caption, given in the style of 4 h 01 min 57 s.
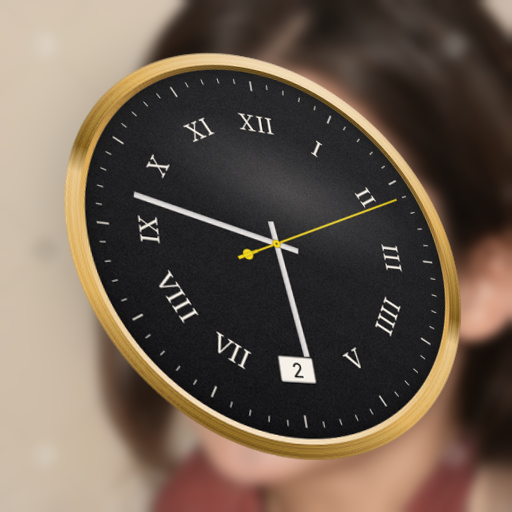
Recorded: 5 h 47 min 11 s
